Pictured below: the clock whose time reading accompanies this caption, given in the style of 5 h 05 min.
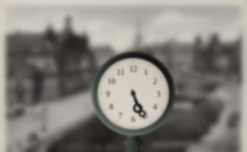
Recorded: 5 h 26 min
